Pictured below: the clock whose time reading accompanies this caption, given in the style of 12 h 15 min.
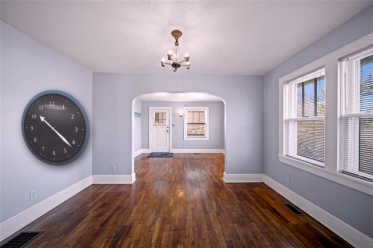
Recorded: 10 h 22 min
